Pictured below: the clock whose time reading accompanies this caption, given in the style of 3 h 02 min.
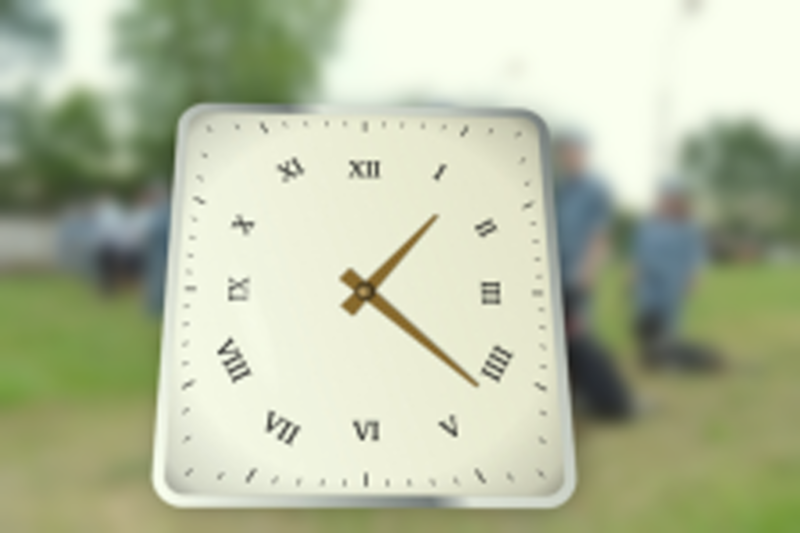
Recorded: 1 h 22 min
